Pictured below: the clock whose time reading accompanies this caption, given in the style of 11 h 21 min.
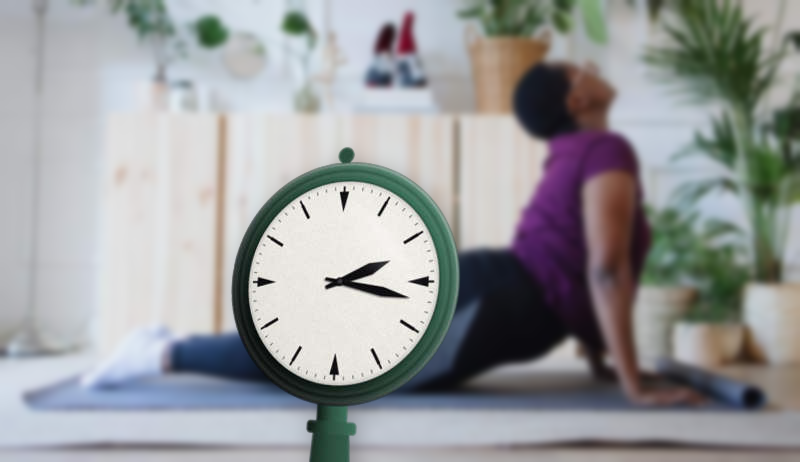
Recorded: 2 h 17 min
